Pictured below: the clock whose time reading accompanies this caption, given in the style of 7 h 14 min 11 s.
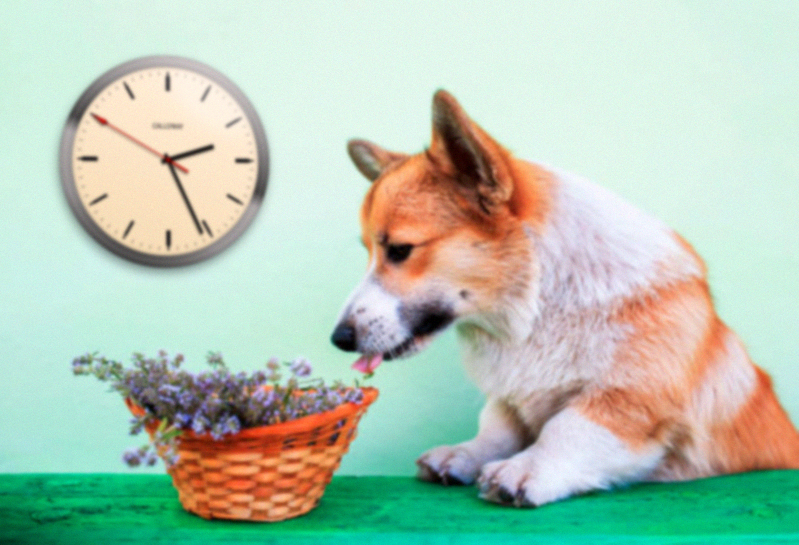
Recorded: 2 h 25 min 50 s
